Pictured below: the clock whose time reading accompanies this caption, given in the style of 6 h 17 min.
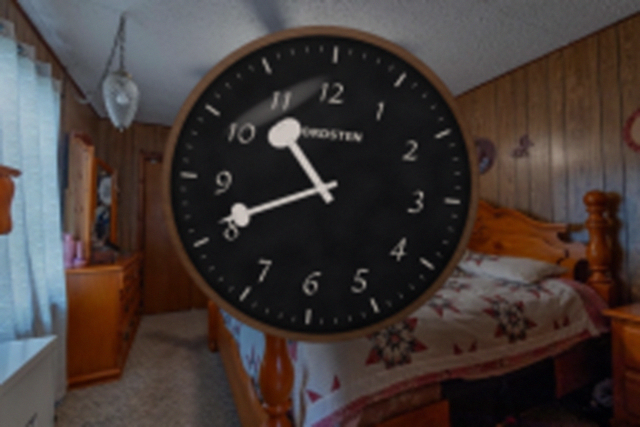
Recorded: 10 h 41 min
